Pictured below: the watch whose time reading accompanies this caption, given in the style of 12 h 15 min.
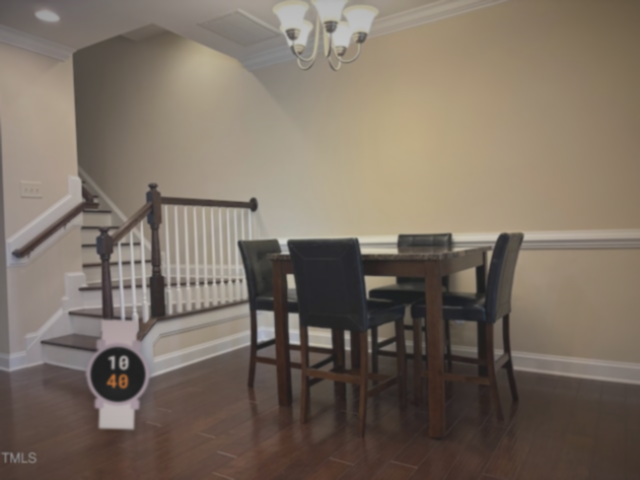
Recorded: 10 h 40 min
